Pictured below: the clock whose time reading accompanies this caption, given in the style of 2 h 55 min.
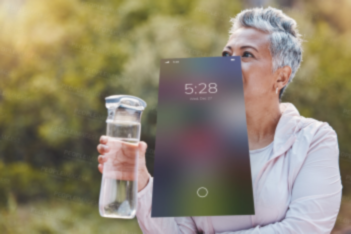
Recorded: 5 h 28 min
